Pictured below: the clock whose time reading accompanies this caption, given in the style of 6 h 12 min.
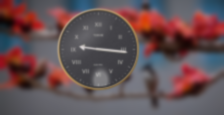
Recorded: 9 h 16 min
